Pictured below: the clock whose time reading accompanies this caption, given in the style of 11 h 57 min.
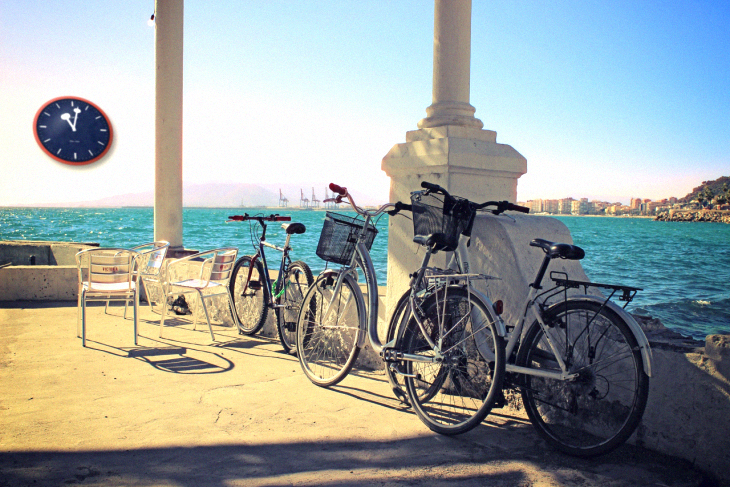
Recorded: 11 h 02 min
